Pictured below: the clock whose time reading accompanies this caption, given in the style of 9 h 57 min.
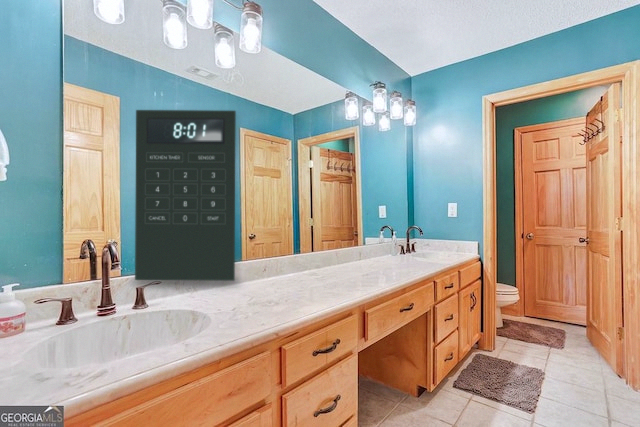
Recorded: 8 h 01 min
